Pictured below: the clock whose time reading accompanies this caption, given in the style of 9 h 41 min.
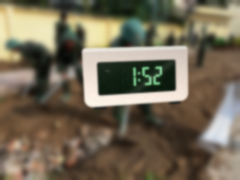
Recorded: 1 h 52 min
